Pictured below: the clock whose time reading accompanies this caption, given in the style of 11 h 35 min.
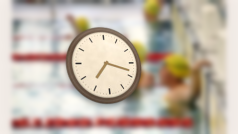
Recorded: 7 h 18 min
